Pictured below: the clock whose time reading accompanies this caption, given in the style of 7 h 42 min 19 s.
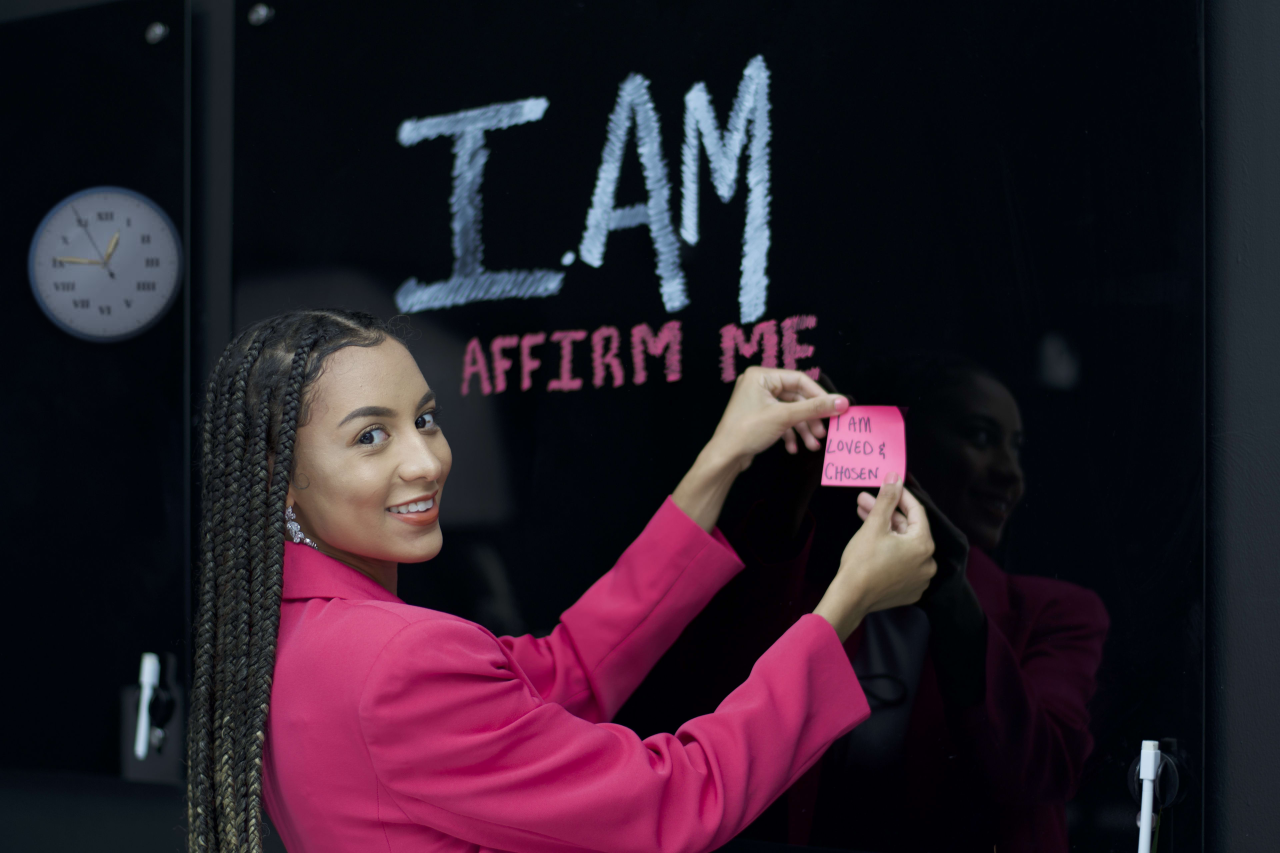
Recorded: 12 h 45 min 55 s
